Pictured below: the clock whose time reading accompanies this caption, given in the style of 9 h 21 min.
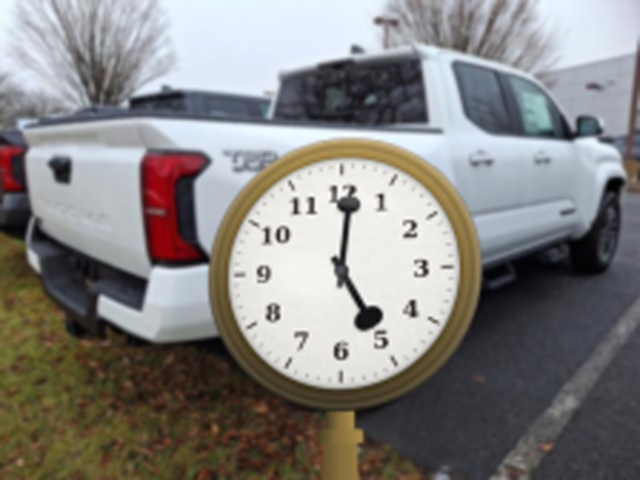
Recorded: 5 h 01 min
